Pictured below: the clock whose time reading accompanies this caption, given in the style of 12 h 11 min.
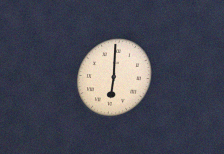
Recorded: 5 h 59 min
